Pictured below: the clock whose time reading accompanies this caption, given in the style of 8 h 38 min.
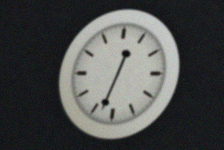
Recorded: 12 h 33 min
